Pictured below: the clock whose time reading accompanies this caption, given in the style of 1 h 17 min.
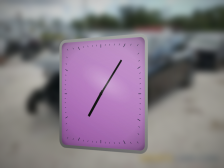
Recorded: 7 h 06 min
